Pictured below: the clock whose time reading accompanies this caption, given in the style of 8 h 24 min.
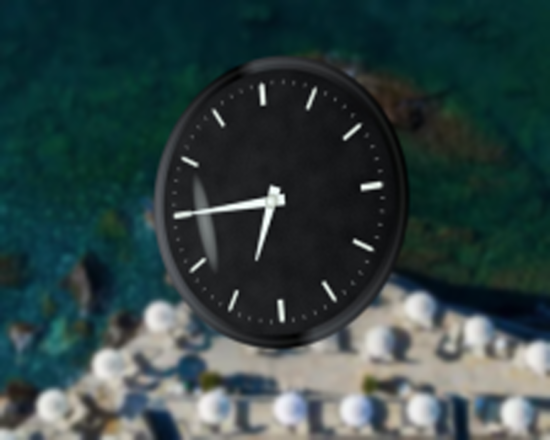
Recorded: 6 h 45 min
